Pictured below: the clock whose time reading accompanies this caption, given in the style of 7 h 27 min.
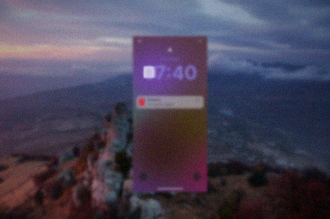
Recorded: 7 h 40 min
